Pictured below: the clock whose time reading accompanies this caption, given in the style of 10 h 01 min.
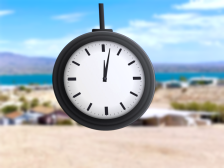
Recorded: 12 h 02 min
